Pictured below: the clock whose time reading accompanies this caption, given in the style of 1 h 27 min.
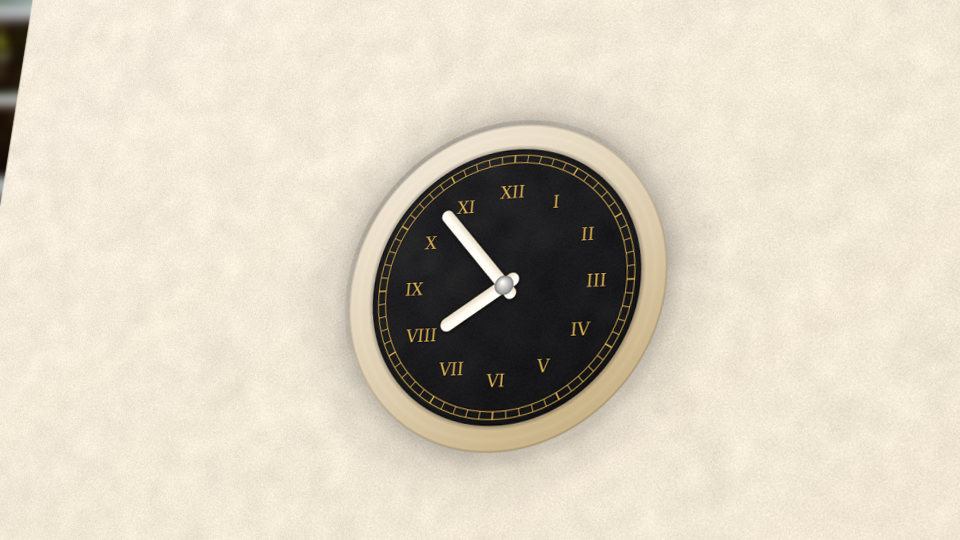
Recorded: 7 h 53 min
